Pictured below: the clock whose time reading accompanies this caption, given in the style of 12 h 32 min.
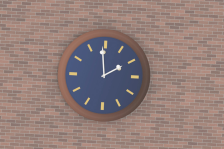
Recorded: 1 h 59 min
